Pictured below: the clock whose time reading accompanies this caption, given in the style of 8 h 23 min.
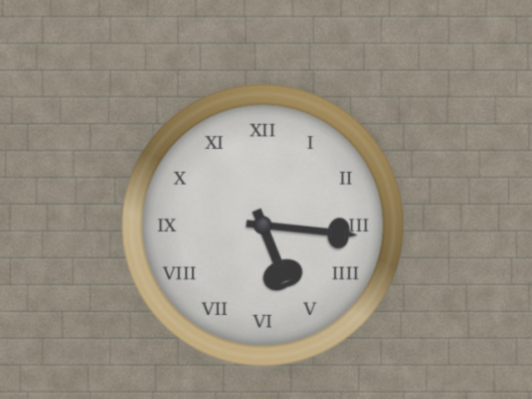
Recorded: 5 h 16 min
